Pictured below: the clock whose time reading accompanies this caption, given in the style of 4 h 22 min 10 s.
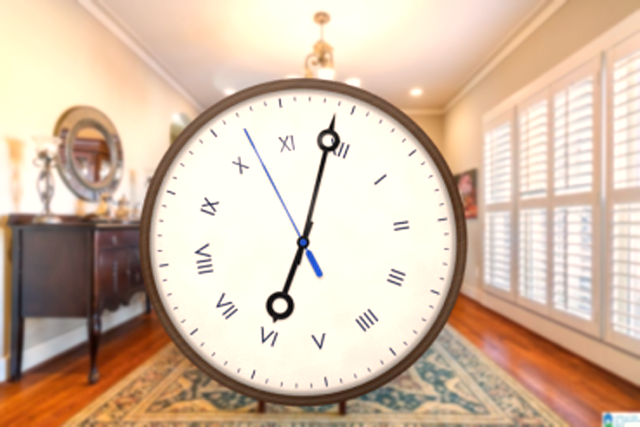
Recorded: 5 h 58 min 52 s
